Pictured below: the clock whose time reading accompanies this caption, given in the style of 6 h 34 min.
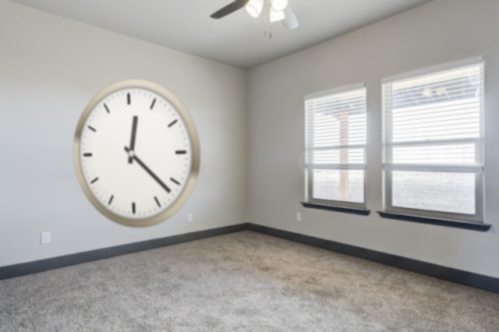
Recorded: 12 h 22 min
